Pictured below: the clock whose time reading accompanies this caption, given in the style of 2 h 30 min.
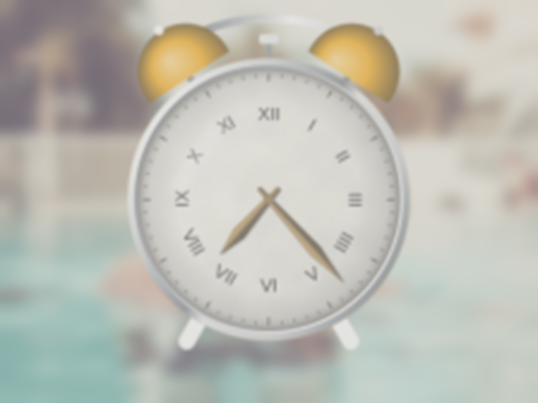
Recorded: 7 h 23 min
